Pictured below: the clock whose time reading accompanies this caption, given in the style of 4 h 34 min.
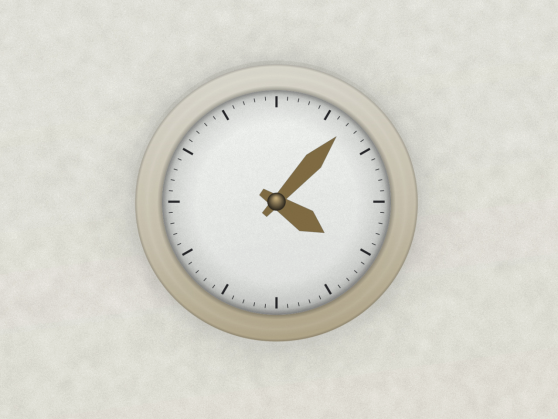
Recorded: 4 h 07 min
